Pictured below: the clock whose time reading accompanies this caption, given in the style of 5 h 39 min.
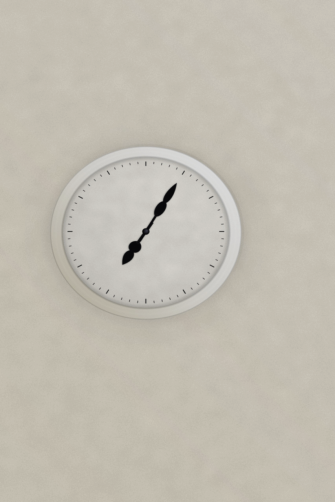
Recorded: 7 h 05 min
